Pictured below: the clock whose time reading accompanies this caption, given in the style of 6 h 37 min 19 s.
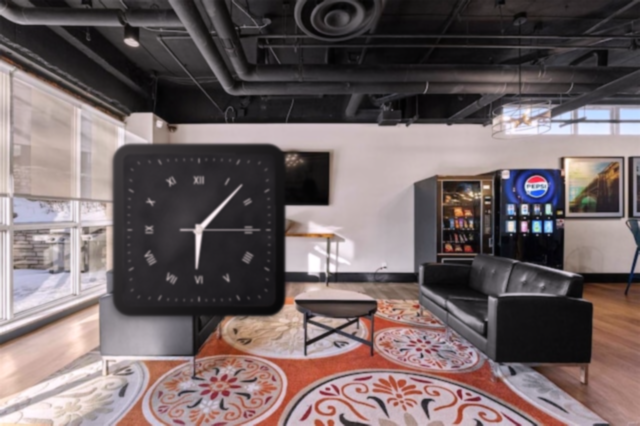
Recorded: 6 h 07 min 15 s
